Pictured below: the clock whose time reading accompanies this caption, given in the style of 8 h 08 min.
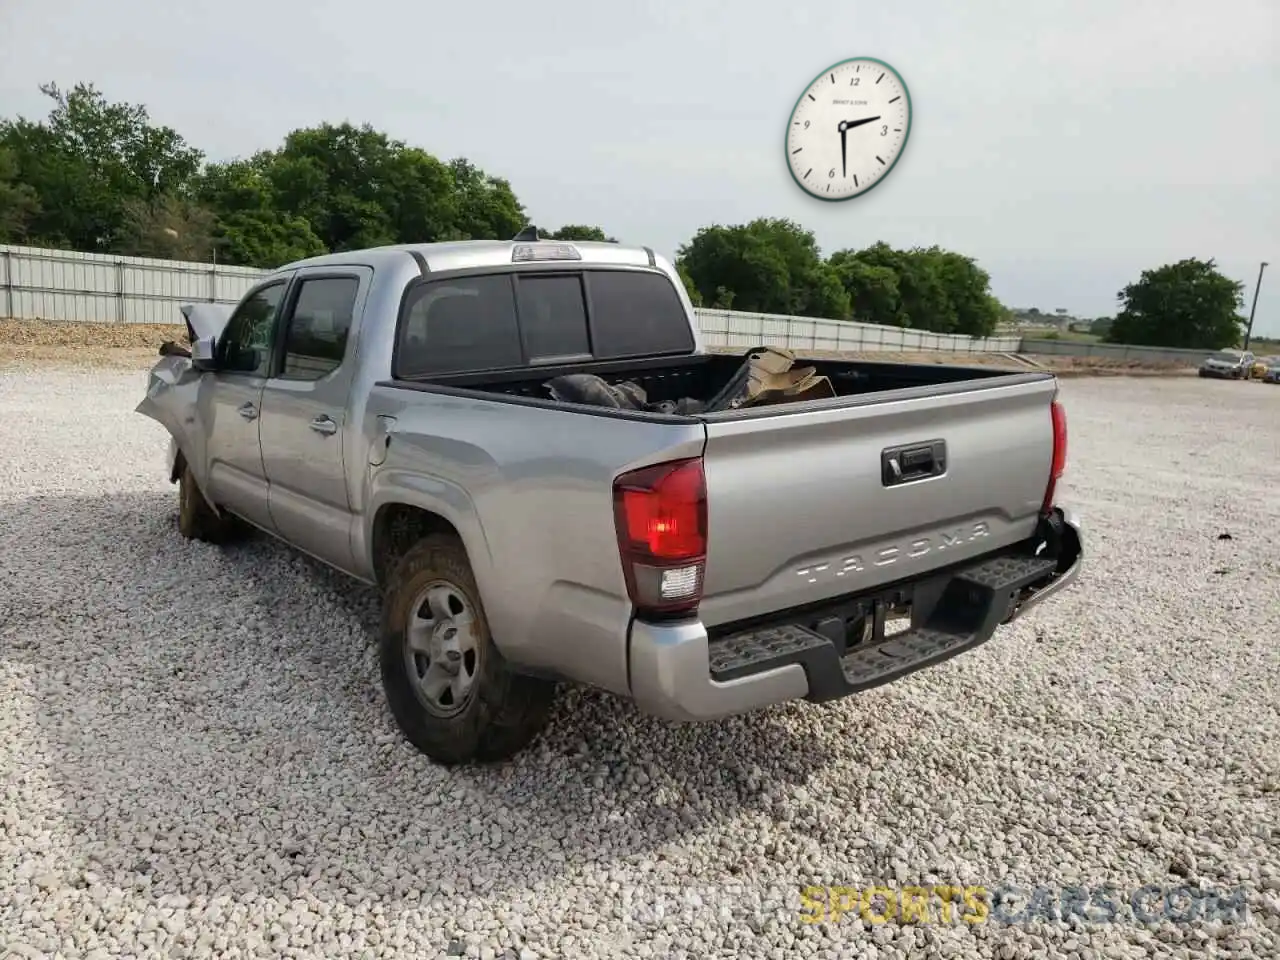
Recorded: 2 h 27 min
